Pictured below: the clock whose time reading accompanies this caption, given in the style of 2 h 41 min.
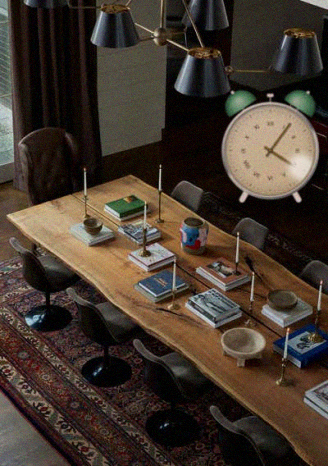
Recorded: 4 h 06 min
